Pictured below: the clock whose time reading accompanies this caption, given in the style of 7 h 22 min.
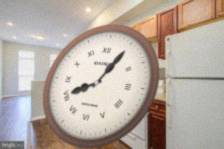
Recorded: 8 h 05 min
